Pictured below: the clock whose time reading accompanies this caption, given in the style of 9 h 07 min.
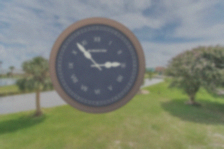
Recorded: 2 h 53 min
